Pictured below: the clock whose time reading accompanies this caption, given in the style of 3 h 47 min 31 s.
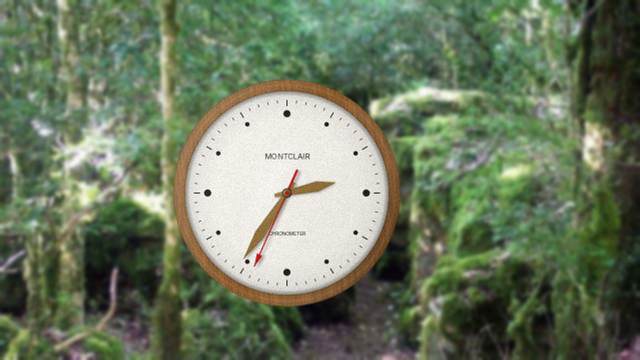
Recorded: 2 h 35 min 34 s
